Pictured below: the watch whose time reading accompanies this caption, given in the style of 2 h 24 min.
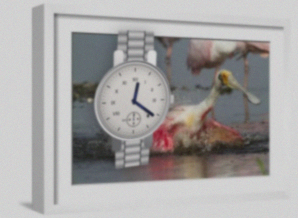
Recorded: 12 h 21 min
